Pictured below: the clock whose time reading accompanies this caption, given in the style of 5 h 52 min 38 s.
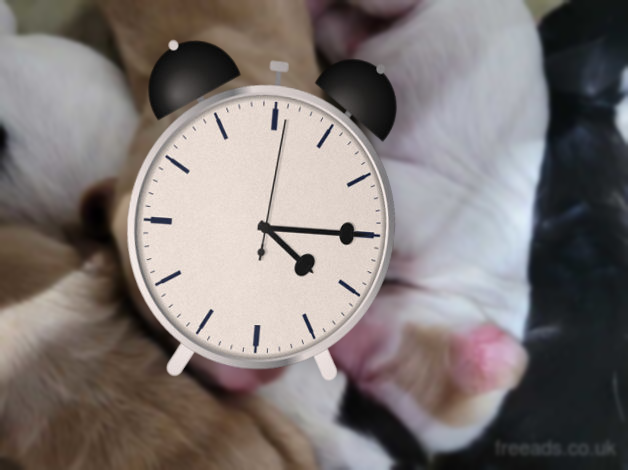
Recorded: 4 h 15 min 01 s
